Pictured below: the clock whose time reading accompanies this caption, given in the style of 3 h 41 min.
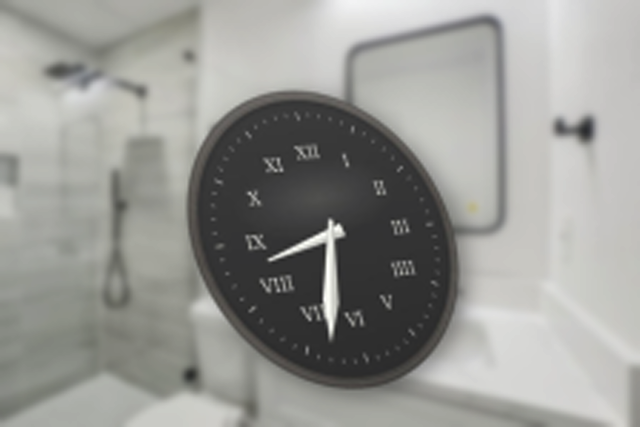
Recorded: 8 h 33 min
